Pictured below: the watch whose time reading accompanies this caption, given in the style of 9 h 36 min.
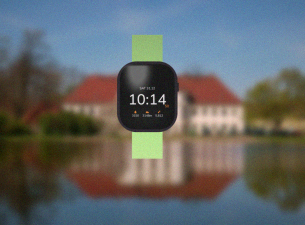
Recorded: 10 h 14 min
